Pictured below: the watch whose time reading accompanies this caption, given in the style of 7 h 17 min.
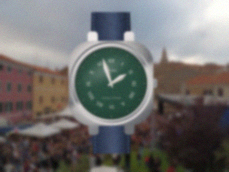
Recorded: 1 h 57 min
